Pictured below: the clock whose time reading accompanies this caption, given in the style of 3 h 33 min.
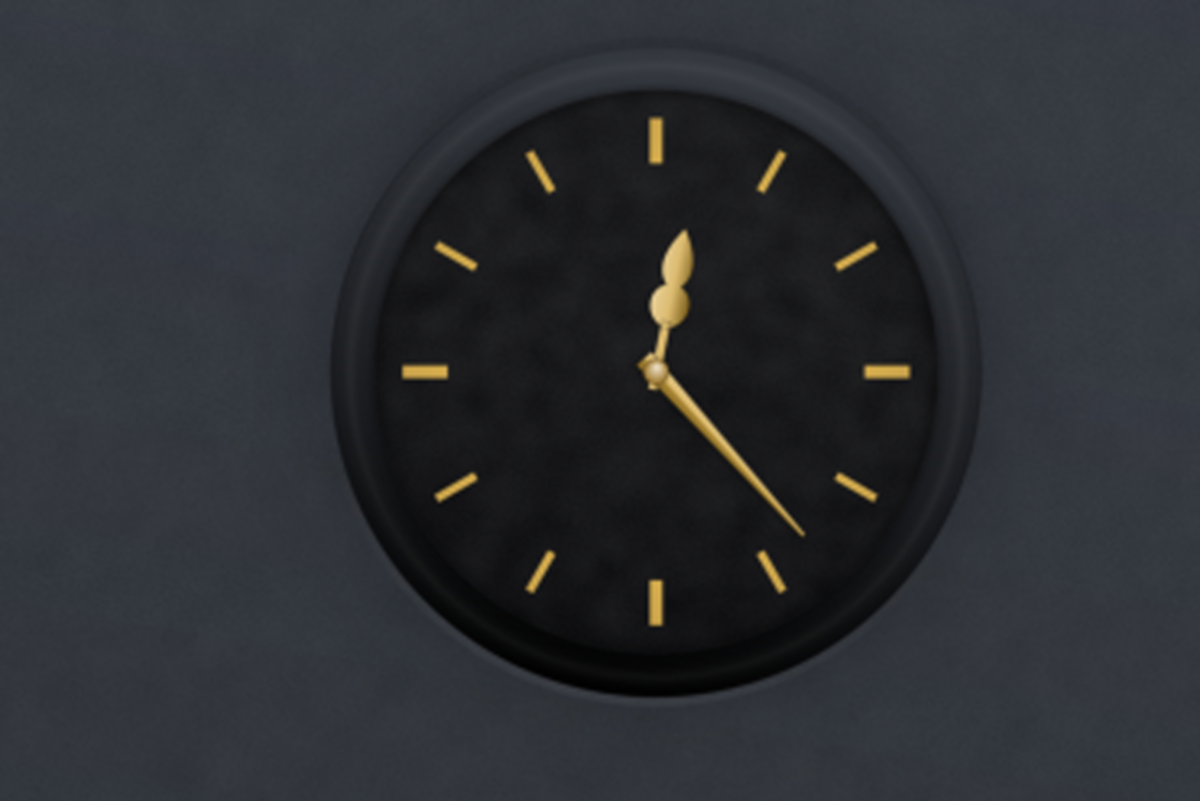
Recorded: 12 h 23 min
